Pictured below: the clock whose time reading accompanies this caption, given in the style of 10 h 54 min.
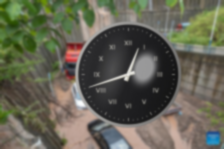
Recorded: 12 h 42 min
